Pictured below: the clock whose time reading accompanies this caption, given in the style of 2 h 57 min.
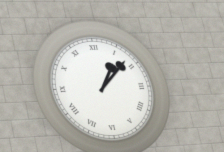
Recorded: 1 h 08 min
